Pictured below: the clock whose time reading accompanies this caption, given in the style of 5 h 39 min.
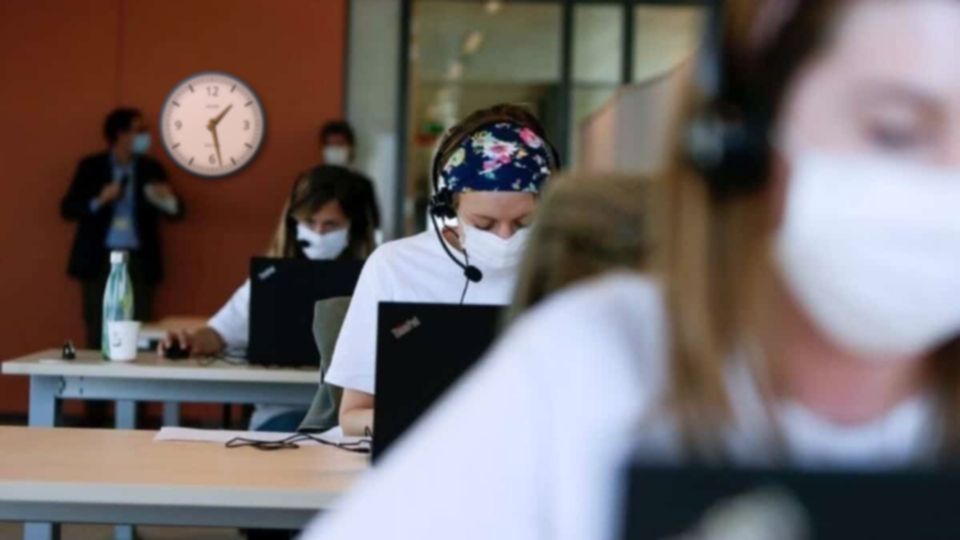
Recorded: 1 h 28 min
